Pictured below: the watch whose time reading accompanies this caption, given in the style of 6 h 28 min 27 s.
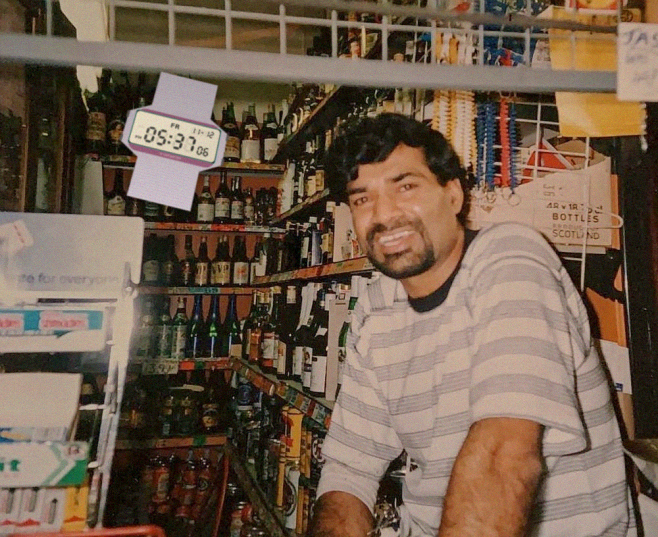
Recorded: 5 h 37 min 06 s
